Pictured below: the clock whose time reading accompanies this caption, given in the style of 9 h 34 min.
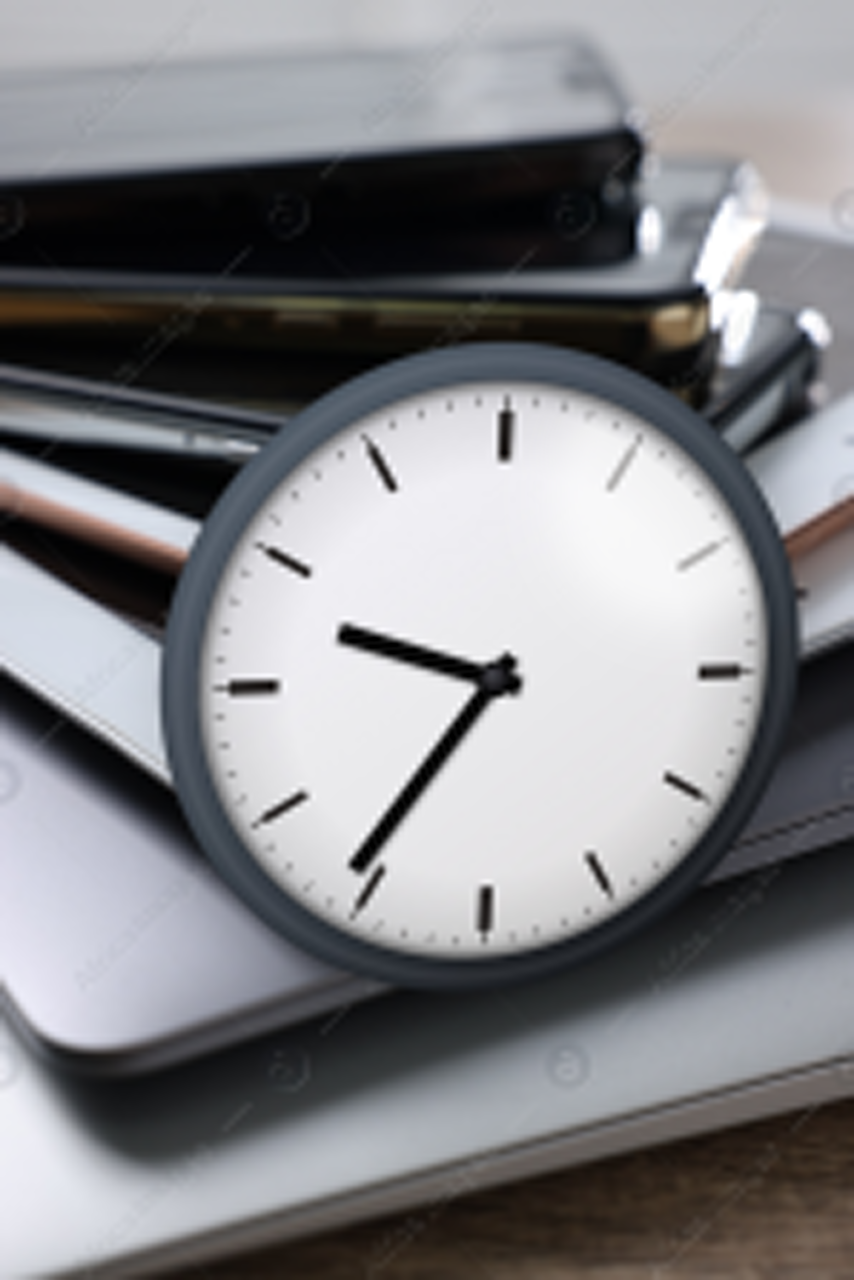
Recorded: 9 h 36 min
